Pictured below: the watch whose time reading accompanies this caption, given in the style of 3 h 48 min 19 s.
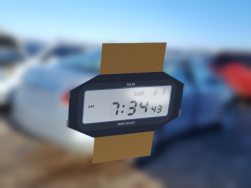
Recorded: 7 h 34 min 43 s
